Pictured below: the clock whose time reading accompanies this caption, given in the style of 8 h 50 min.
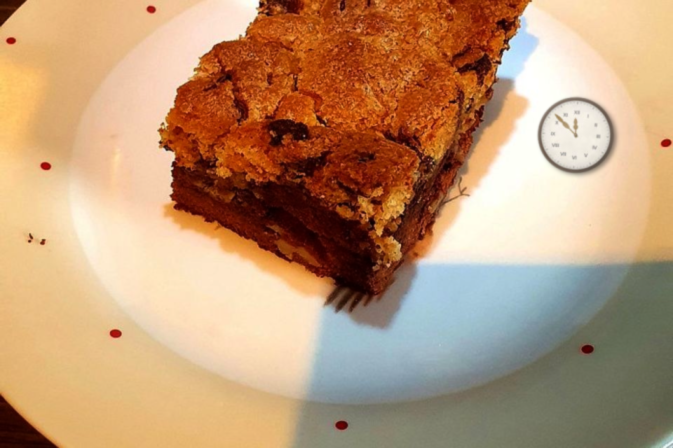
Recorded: 11 h 52 min
